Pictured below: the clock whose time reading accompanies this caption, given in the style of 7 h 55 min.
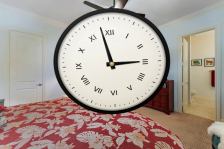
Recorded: 2 h 58 min
